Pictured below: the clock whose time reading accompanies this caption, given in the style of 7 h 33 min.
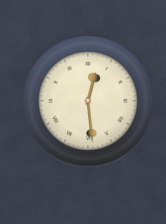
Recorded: 12 h 29 min
